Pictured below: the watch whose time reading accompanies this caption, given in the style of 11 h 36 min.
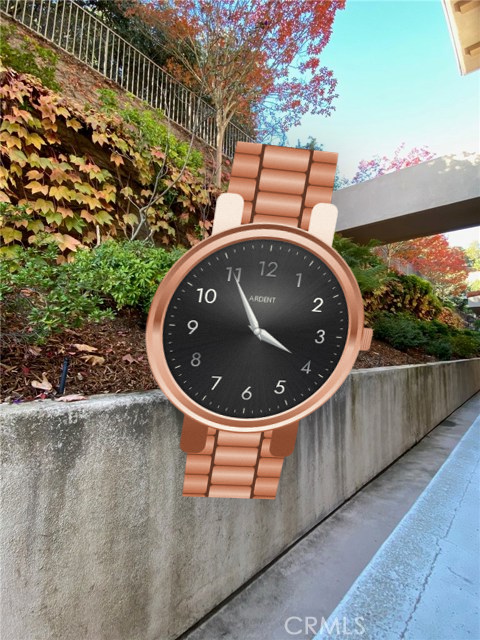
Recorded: 3 h 55 min
